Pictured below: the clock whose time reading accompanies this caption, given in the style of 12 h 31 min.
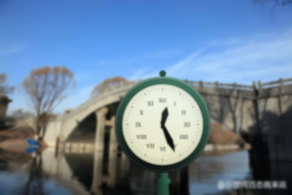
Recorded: 12 h 26 min
